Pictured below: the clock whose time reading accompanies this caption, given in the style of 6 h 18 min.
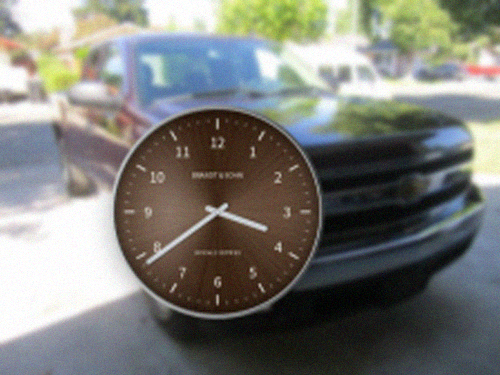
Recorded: 3 h 39 min
